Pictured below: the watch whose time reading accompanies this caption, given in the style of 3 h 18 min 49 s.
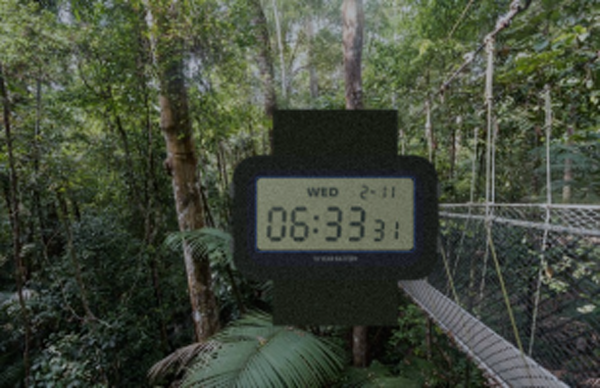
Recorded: 6 h 33 min 31 s
